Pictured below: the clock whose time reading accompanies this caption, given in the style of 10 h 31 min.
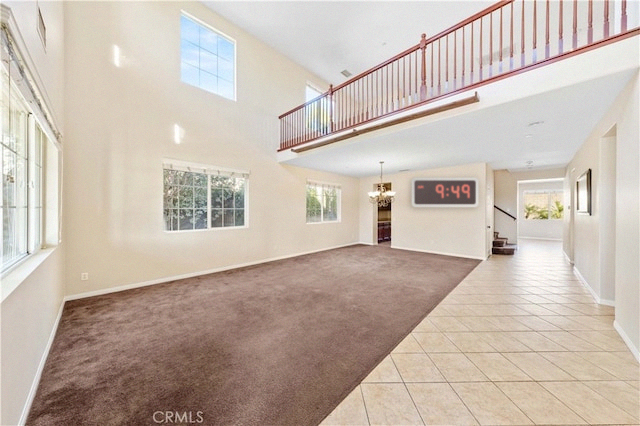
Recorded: 9 h 49 min
